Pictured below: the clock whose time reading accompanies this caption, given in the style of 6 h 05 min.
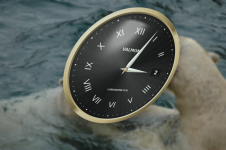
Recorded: 3 h 04 min
